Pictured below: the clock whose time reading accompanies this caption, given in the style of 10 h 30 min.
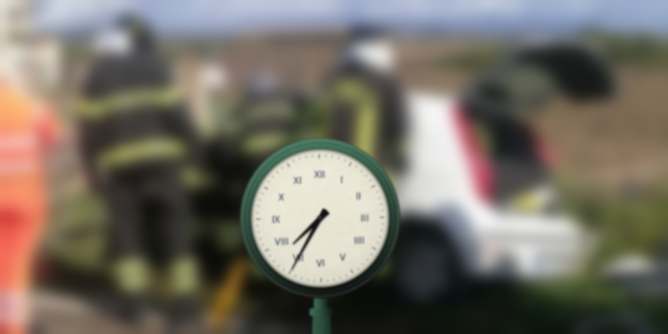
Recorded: 7 h 35 min
